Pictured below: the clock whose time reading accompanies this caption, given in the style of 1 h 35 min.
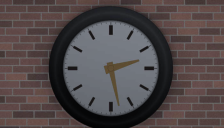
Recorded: 2 h 28 min
